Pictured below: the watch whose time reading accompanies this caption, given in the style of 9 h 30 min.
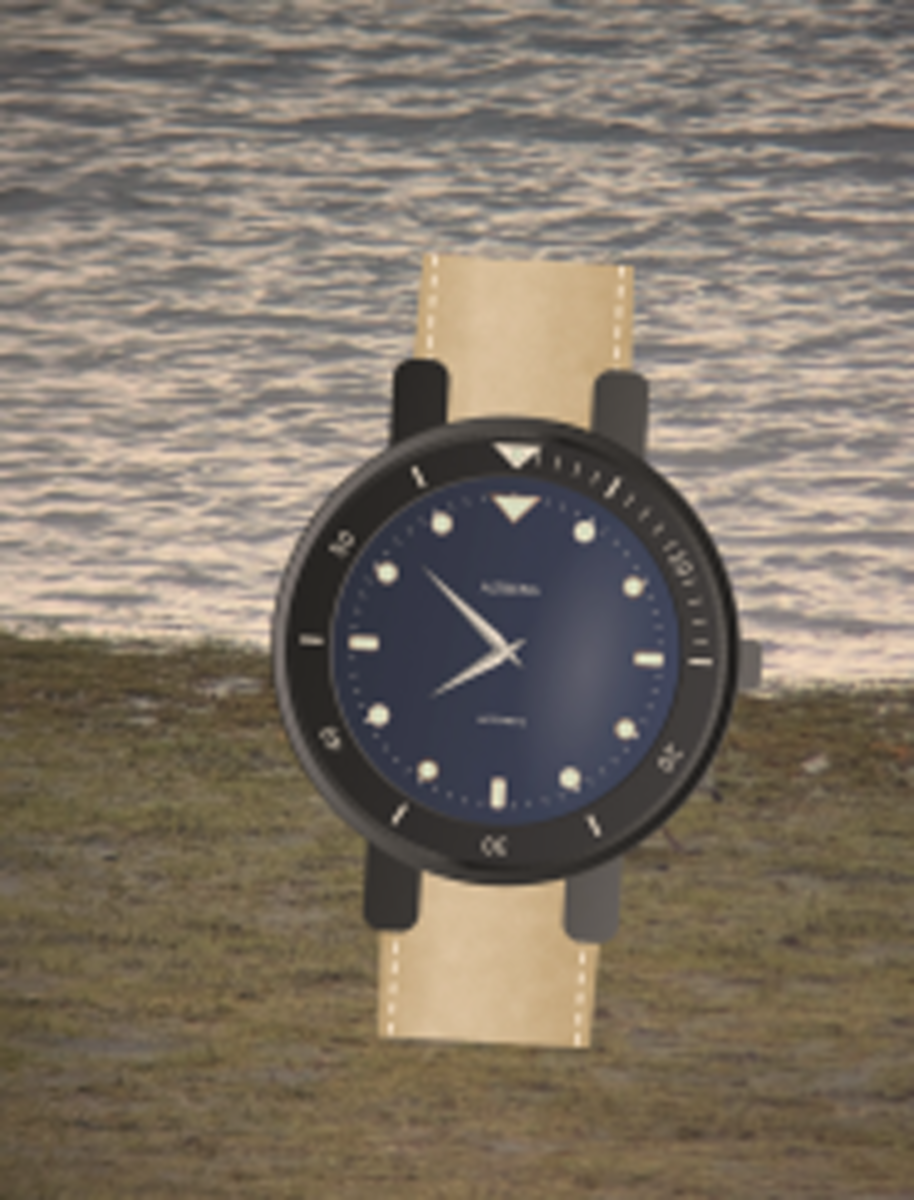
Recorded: 7 h 52 min
